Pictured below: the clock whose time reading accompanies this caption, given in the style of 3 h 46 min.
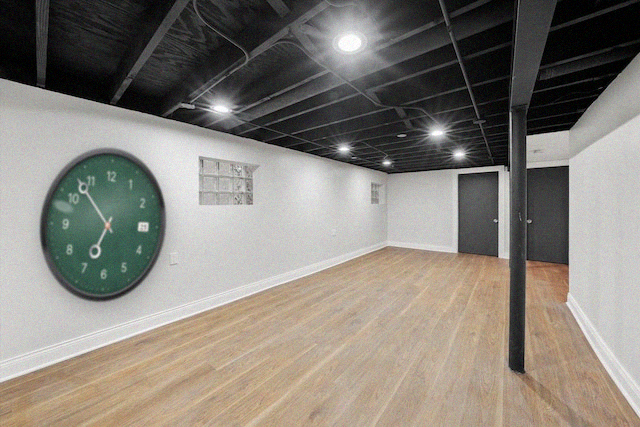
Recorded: 6 h 53 min
